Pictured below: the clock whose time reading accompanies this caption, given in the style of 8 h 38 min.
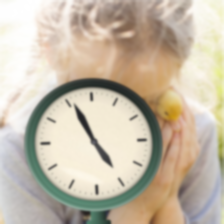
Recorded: 4 h 56 min
